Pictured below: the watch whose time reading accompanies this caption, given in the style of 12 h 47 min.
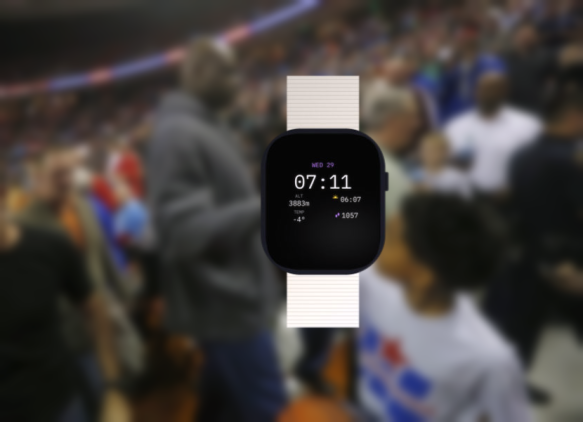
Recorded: 7 h 11 min
